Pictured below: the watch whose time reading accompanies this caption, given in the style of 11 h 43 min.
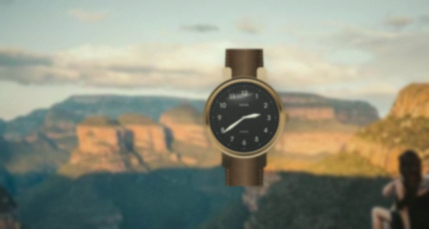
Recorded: 2 h 39 min
